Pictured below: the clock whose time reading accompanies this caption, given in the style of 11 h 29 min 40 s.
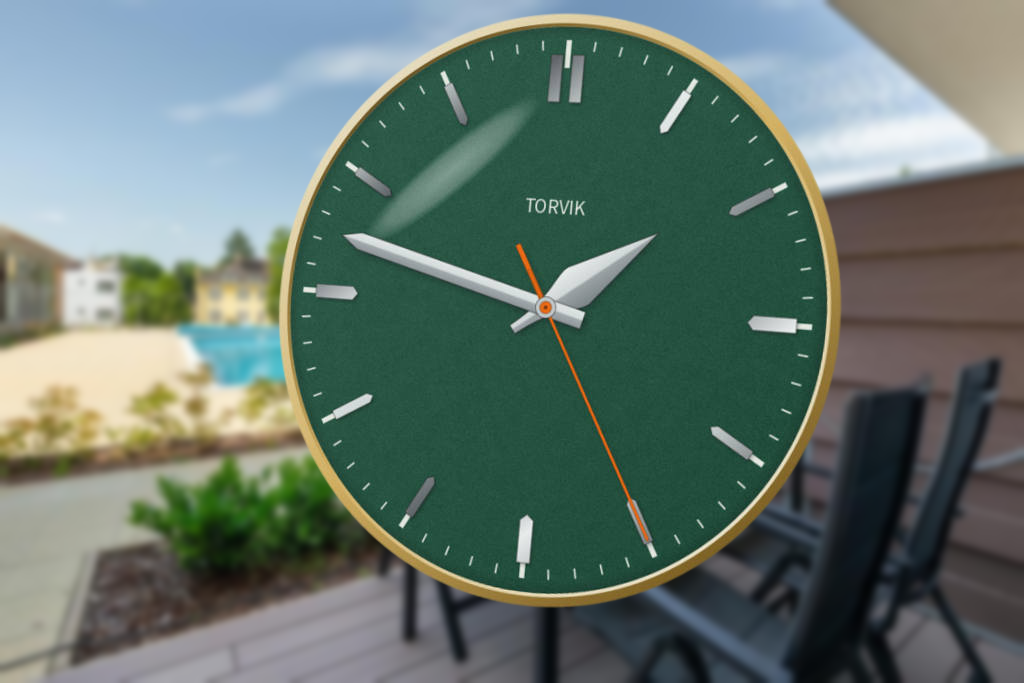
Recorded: 1 h 47 min 25 s
